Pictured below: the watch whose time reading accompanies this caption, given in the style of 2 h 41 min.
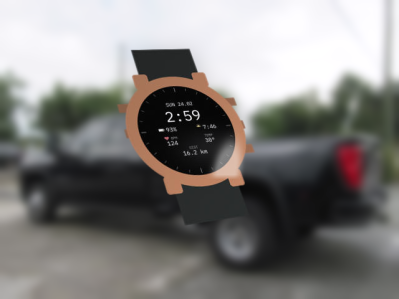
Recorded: 2 h 59 min
